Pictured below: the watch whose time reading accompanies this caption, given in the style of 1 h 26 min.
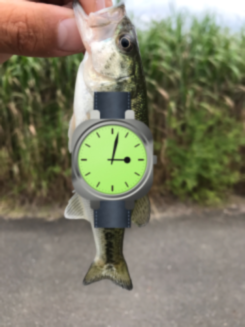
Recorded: 3 h 02 min
